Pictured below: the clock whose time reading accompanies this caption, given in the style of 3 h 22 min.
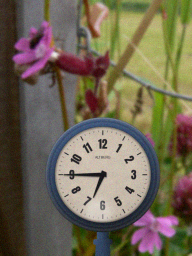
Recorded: 6 h 45 min
